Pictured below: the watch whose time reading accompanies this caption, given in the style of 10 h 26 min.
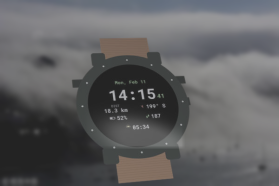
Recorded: 14 h 15 min
